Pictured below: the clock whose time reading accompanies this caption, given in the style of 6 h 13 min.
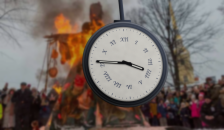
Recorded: 3 h 46 min
